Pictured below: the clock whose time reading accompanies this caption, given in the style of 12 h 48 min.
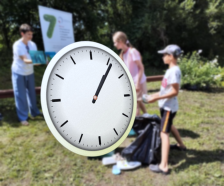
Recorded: 1 h 06 min
